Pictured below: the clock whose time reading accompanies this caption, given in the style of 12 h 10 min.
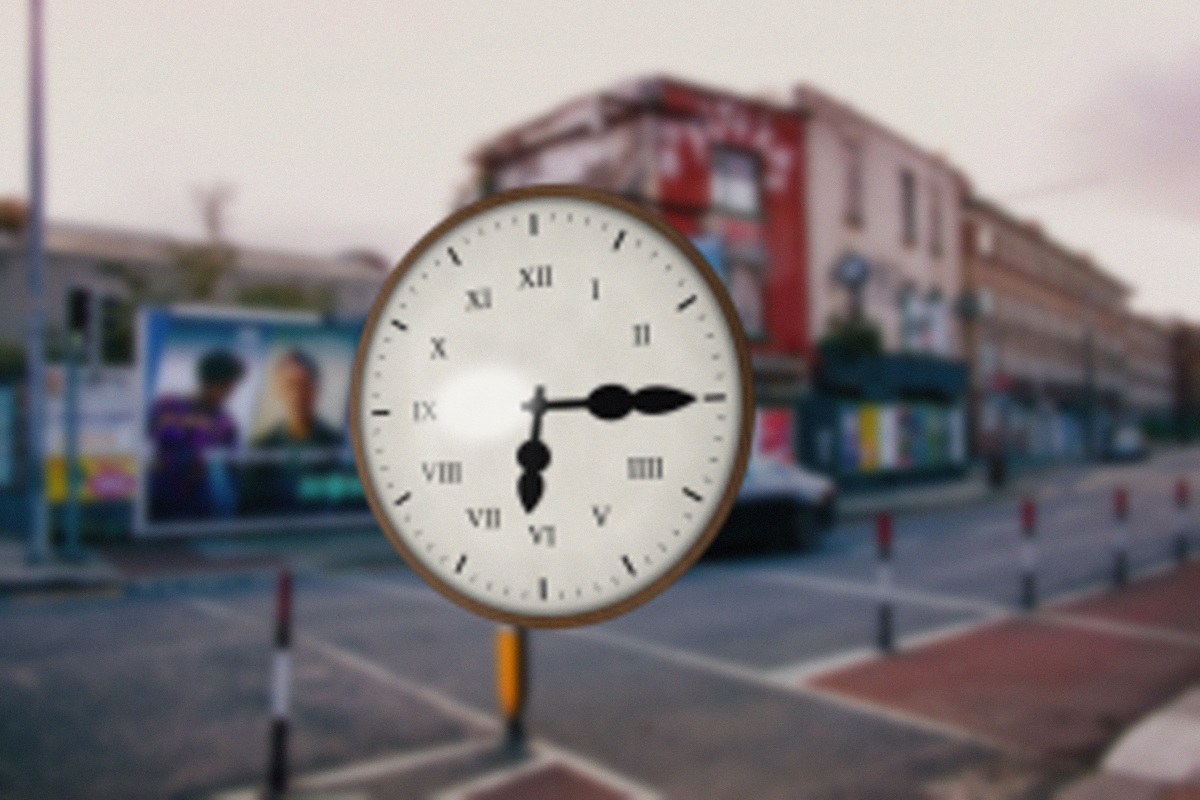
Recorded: 6 h 15 min
